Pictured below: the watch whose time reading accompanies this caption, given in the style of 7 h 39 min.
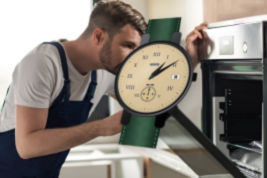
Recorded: 1 h 09 min
